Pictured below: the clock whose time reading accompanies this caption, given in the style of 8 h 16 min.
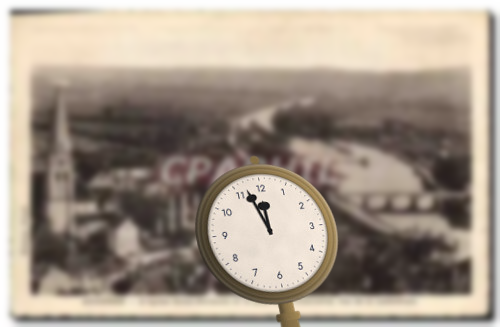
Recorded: 11 h 57 min
